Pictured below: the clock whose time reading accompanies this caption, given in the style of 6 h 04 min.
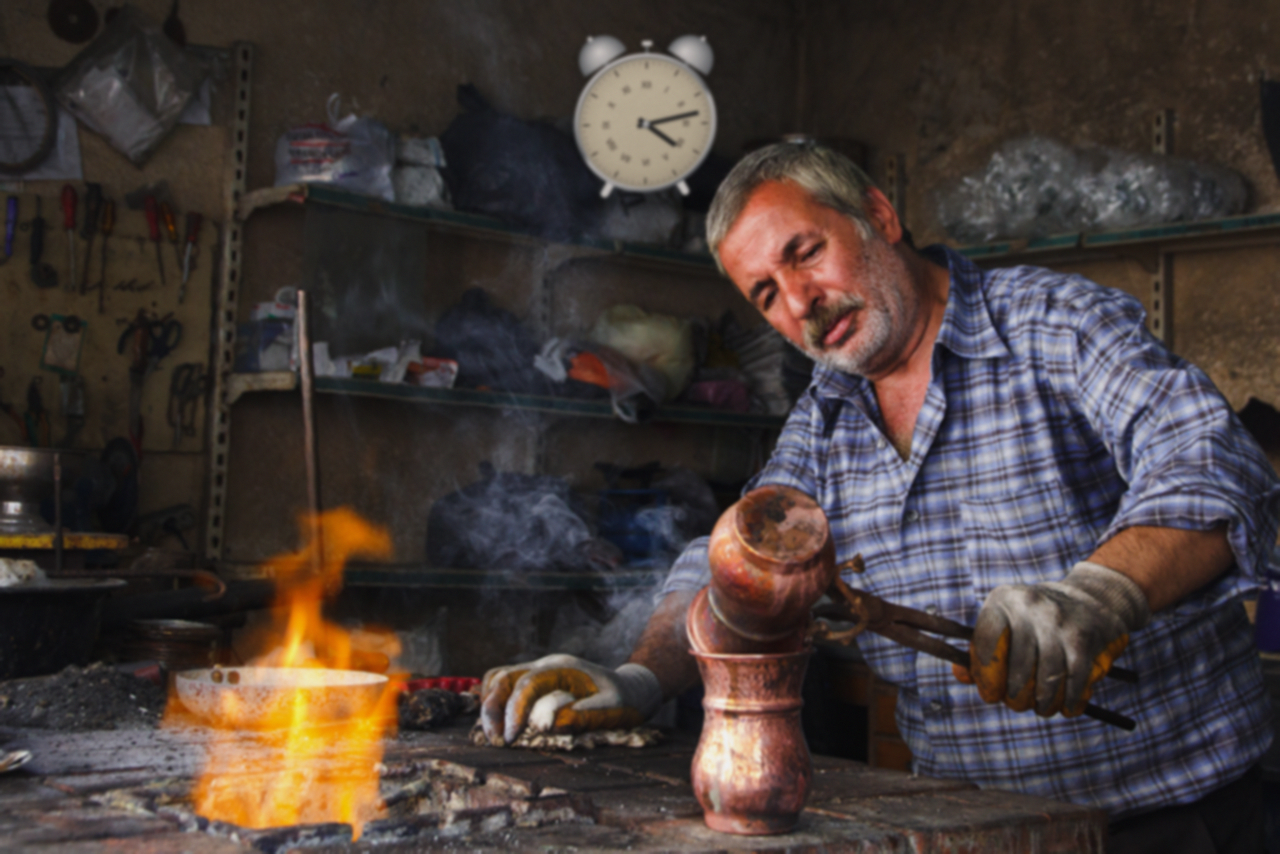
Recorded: 4 h 13 min
